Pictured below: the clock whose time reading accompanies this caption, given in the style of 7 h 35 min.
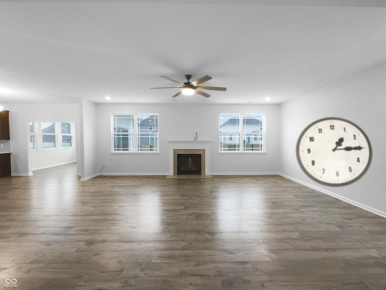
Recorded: 1 h 15 min
